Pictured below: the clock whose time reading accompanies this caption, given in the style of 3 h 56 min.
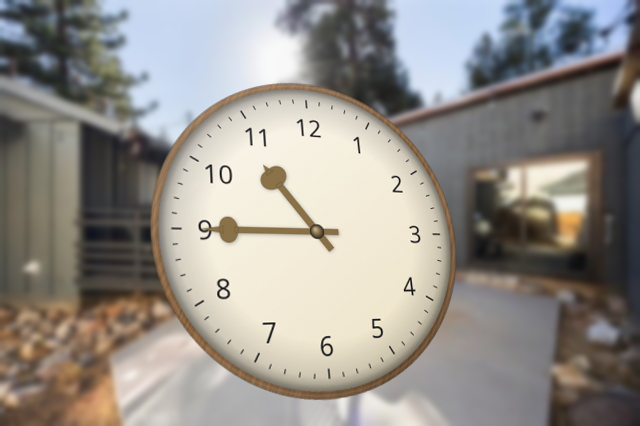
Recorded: 10 h 45 min
